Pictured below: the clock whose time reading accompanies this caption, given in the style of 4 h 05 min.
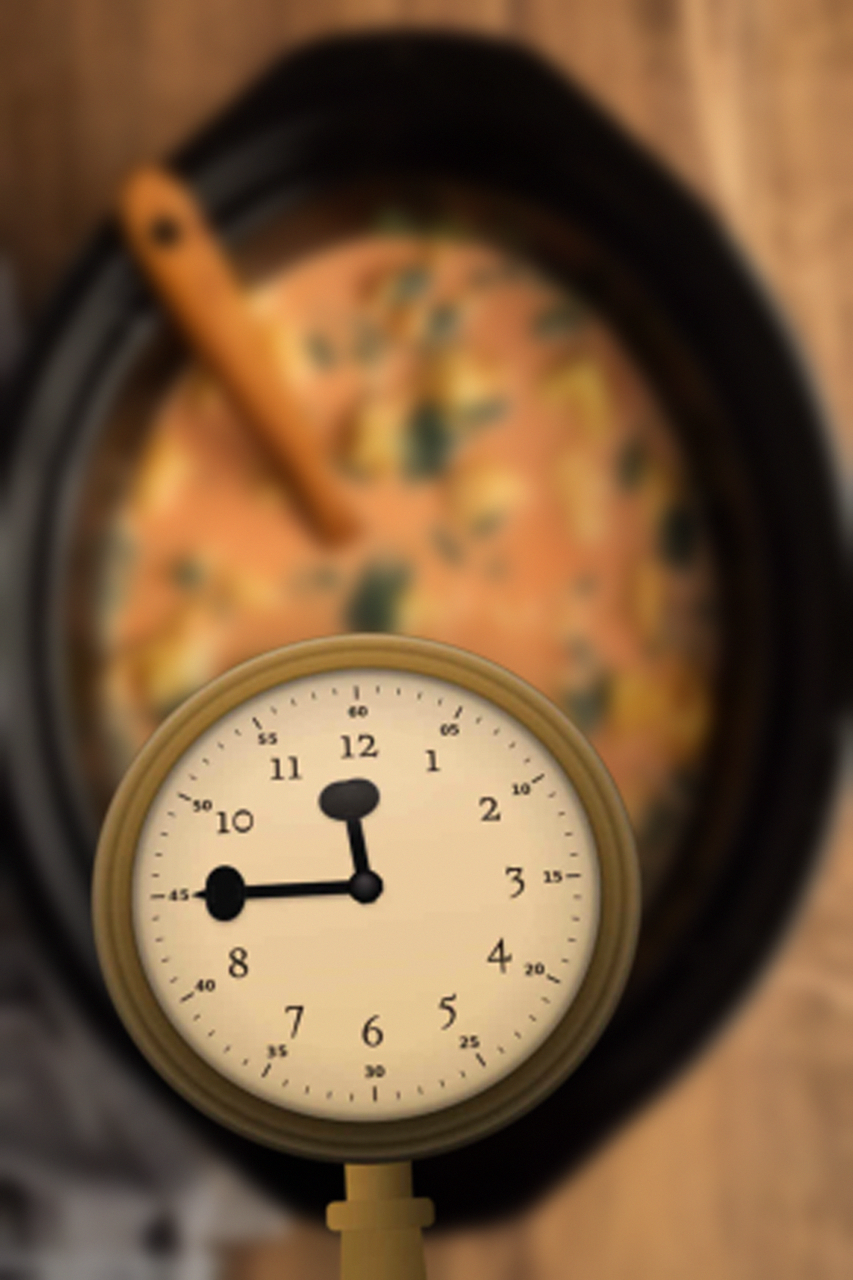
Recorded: 11 h 45 min
